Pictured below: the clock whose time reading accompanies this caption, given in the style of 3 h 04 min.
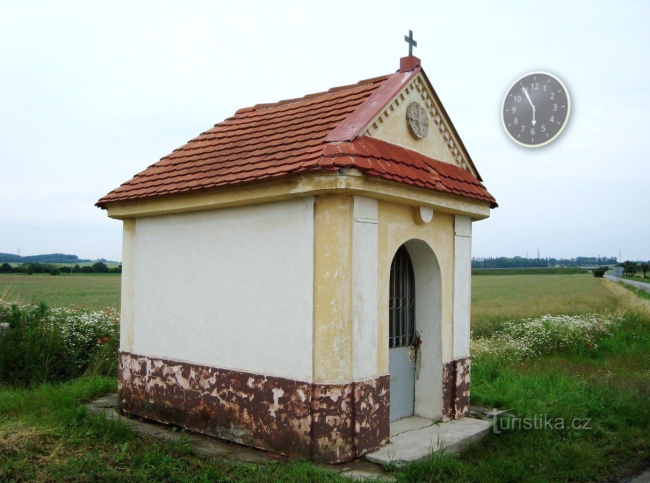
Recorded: 5 h 55 min
